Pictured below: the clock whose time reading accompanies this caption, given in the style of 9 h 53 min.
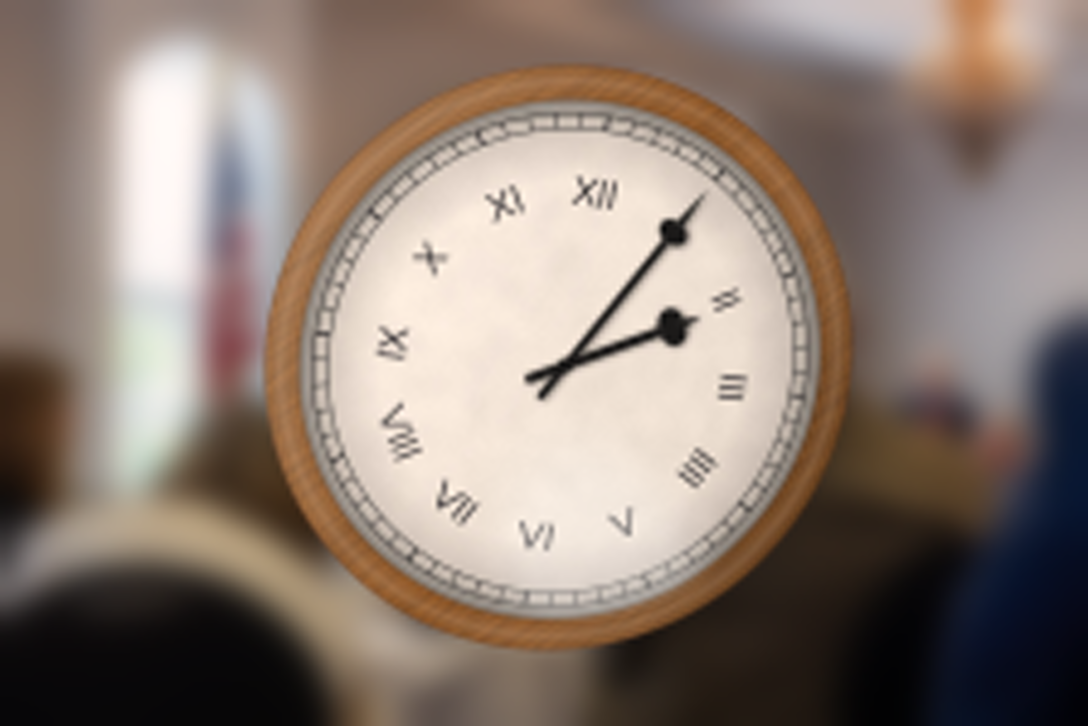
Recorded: 2 h 05 min
